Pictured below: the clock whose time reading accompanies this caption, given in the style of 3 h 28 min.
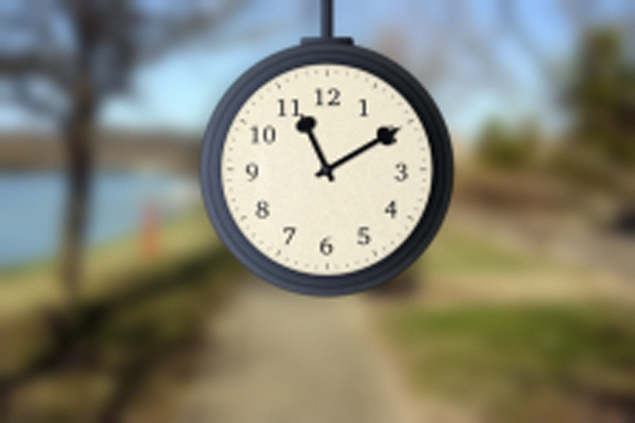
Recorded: 11 h 10 min
